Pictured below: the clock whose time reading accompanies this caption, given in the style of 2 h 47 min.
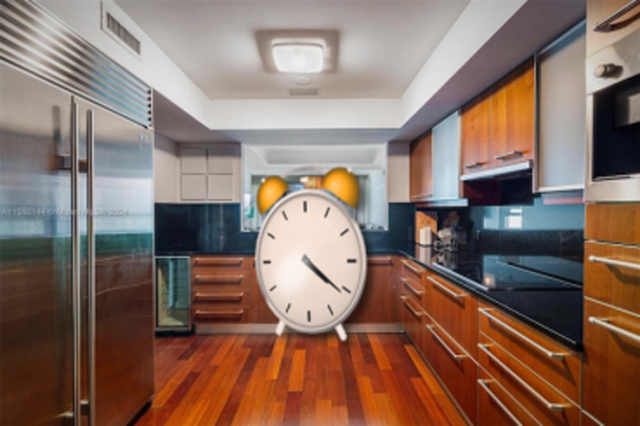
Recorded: 4 h 21 min
